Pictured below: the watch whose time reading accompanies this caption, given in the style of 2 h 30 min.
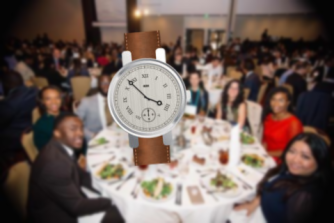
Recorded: 3 h 53 min
